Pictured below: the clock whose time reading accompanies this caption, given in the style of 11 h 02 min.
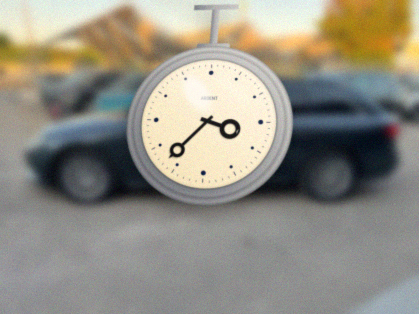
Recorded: 3 h 37 min
